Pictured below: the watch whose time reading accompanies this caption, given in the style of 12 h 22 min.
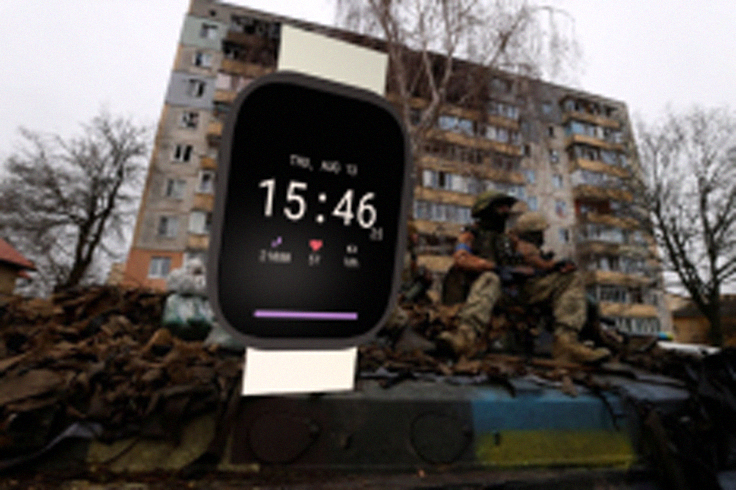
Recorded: 15 h 46 min
